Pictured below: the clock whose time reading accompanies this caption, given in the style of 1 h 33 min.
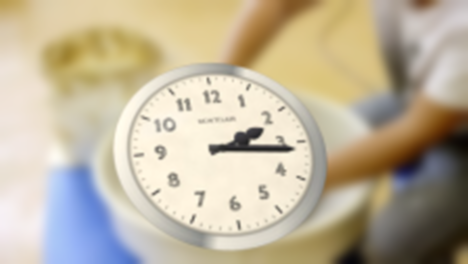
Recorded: 2 h 16 min
